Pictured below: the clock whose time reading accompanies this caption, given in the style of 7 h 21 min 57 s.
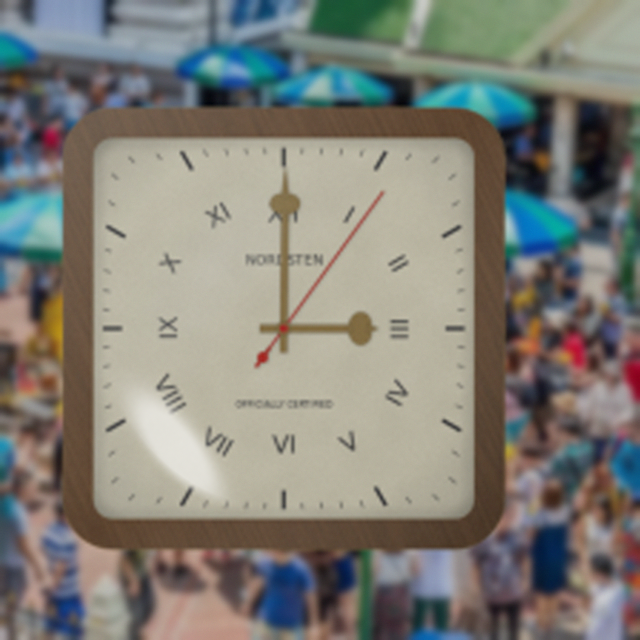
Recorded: 3 h 00 min 06 s
